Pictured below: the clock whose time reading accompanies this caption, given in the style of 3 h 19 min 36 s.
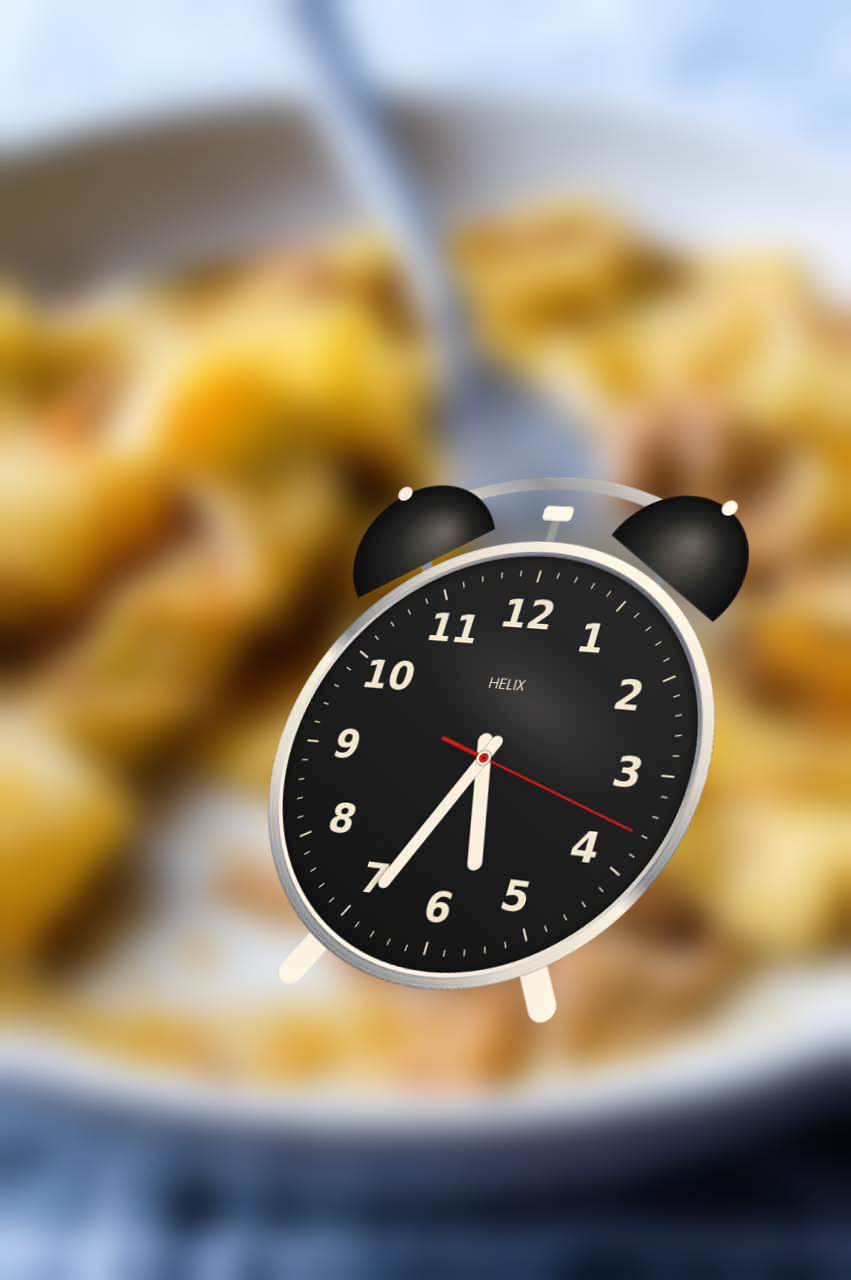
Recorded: 5 h 34 min 18 s
